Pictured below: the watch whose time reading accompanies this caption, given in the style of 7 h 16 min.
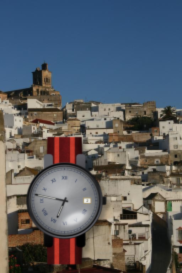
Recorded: 6 h 47 min
